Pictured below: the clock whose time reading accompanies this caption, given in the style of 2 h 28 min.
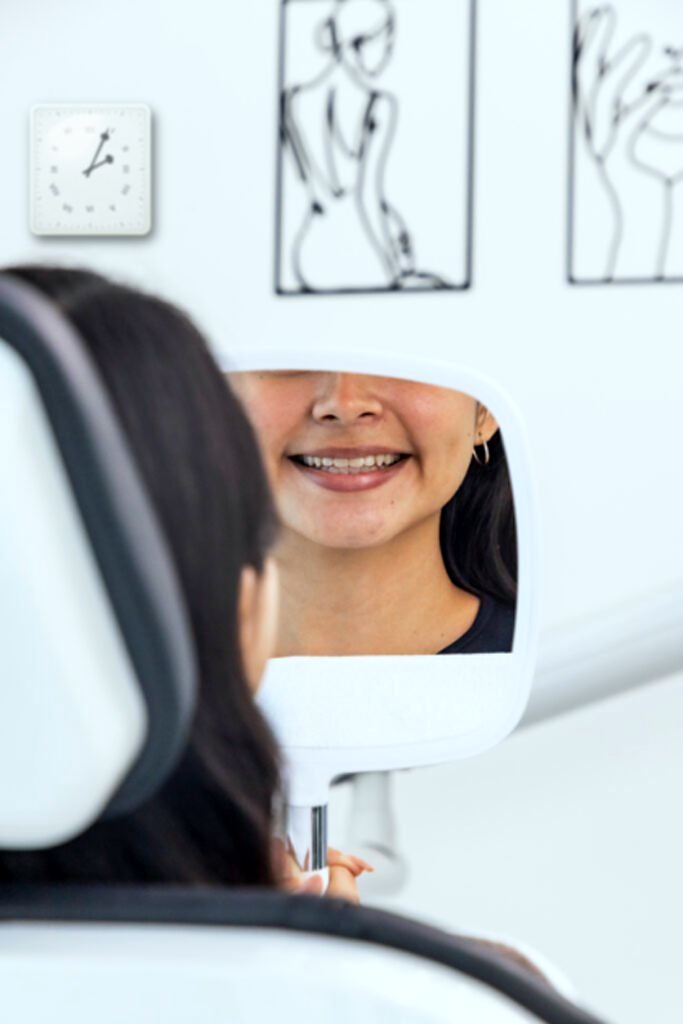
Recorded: 2 h 04 min
